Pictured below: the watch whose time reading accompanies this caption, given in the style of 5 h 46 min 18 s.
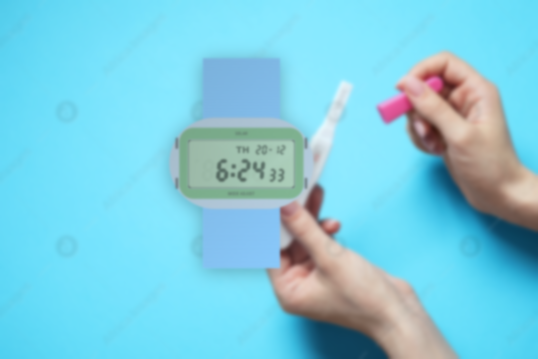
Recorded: 6 h 24 min 33 s
